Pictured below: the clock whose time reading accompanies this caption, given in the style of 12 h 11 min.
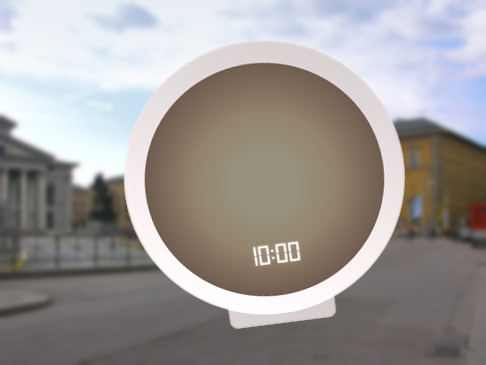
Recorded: 10 h 00 min
